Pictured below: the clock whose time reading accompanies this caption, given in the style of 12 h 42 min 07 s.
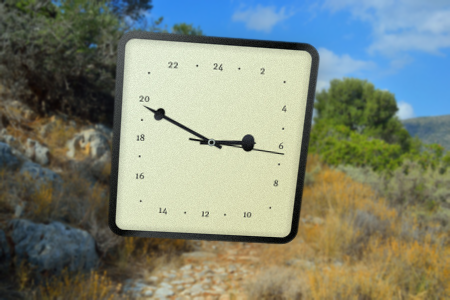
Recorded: 5 h 49 min 16 s
